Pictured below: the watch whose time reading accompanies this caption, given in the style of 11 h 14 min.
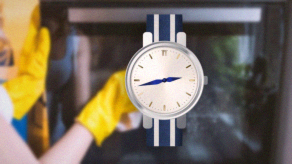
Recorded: 2 h 43 min
